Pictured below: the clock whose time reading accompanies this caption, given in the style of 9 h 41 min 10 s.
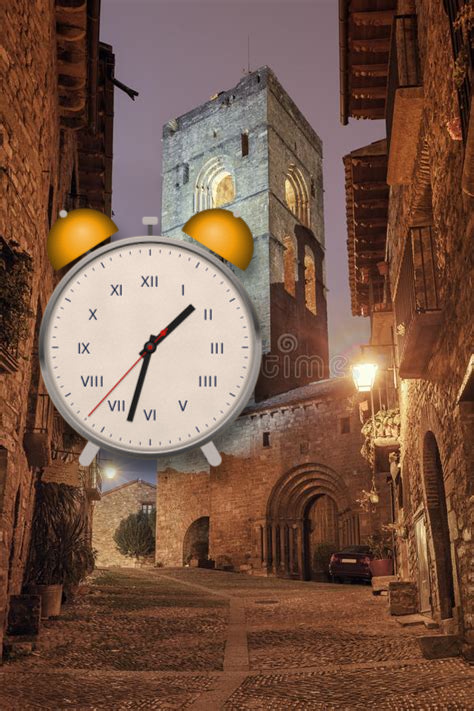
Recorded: 1 h 32 min 37 s
